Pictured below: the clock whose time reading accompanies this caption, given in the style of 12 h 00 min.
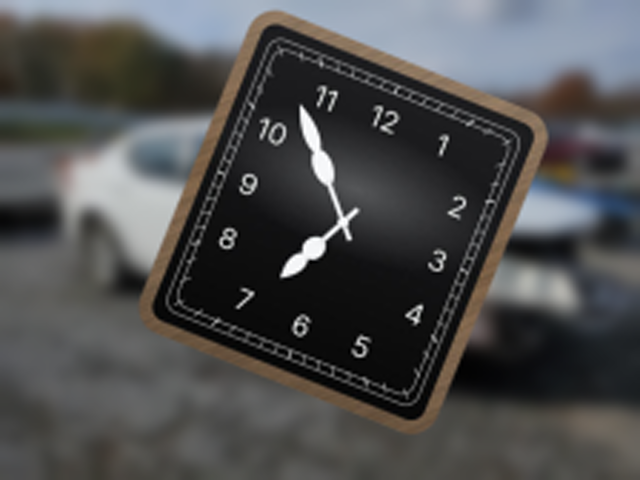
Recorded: 6 h 53 min
